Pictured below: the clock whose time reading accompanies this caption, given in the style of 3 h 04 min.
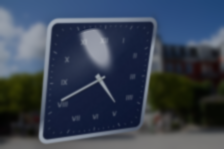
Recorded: 4 h 41 min
